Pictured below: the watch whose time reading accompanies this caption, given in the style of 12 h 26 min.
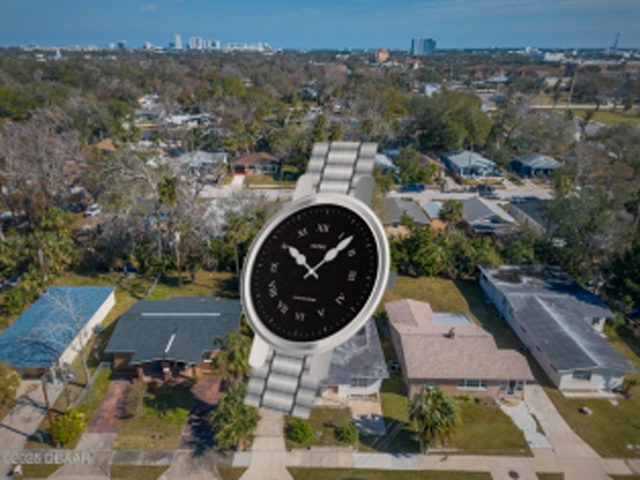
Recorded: 10 h 07 min
